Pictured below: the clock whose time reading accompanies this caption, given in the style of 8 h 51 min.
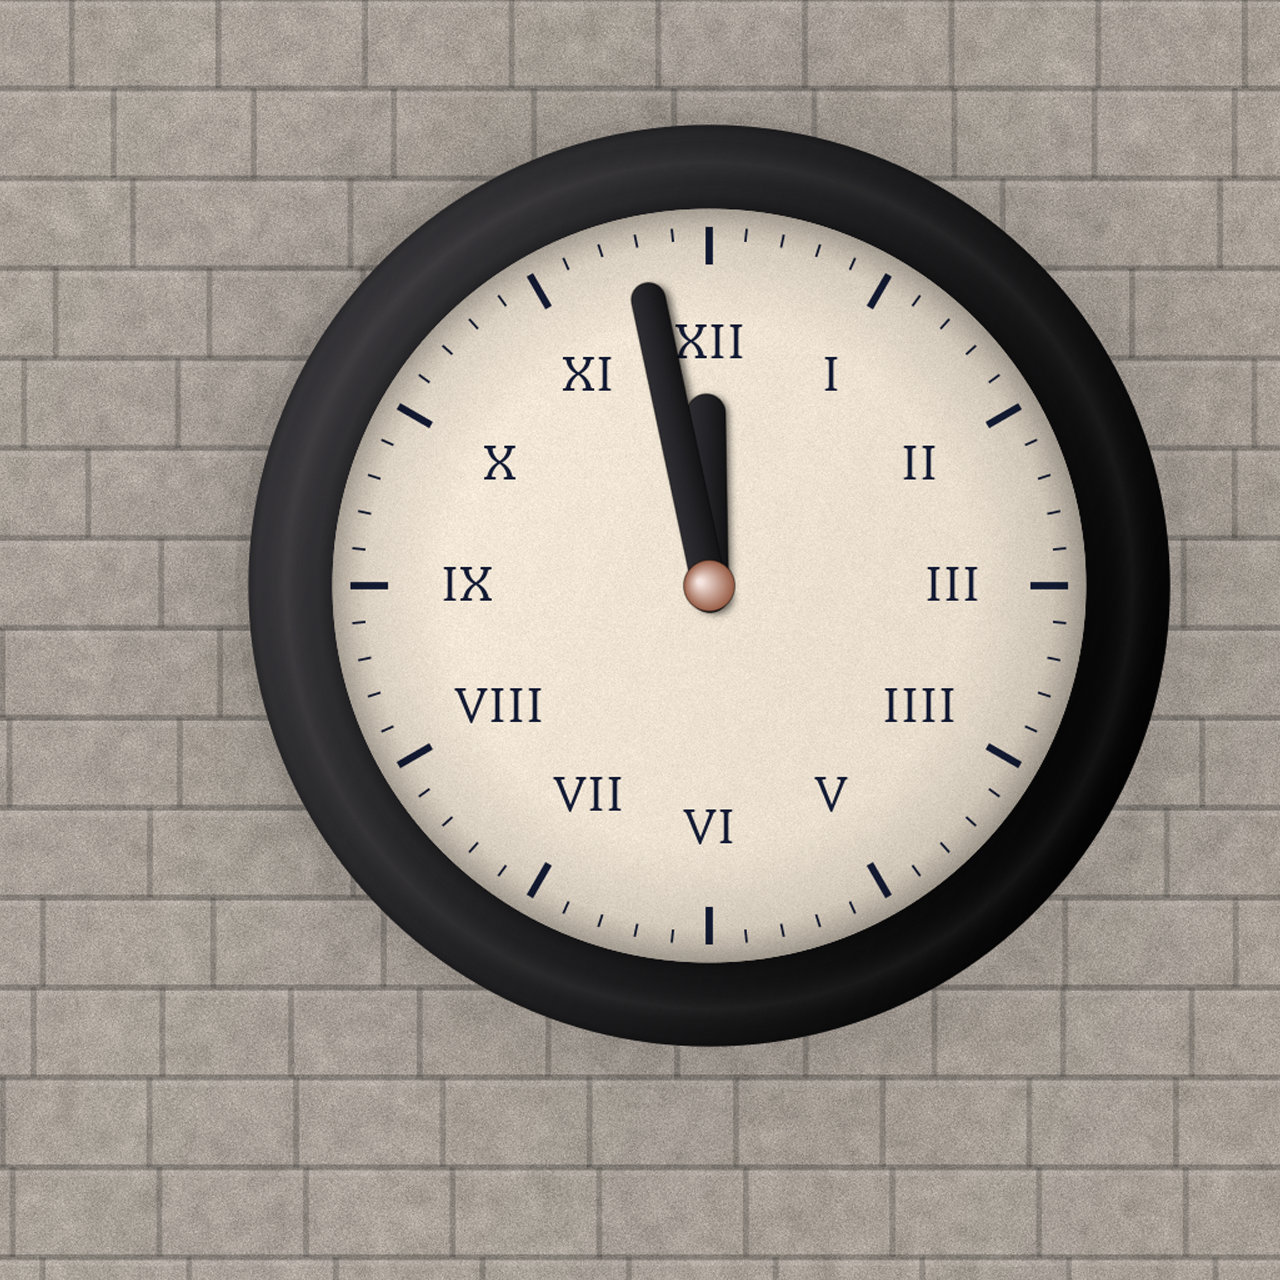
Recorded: 11 h 58 min
